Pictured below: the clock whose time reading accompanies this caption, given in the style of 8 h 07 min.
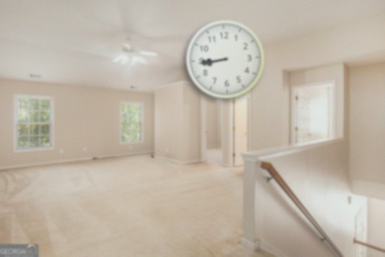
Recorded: 8 h 44 min
